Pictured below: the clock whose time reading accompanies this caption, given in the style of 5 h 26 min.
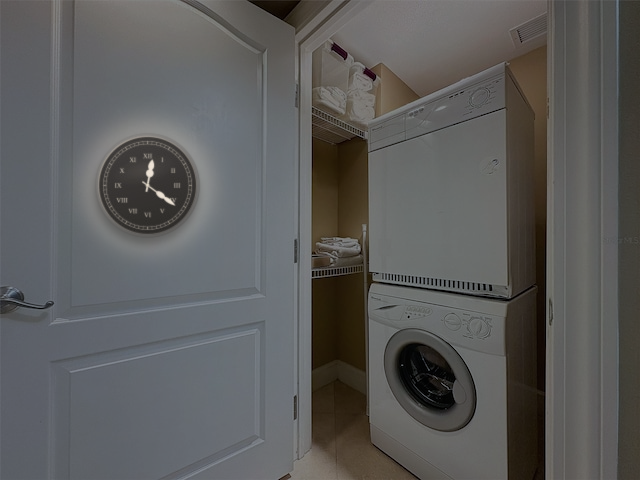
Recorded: 12 h 21 min
